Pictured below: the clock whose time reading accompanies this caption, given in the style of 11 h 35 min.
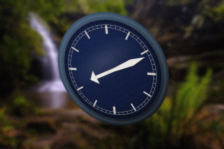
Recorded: 8 h 11 min
